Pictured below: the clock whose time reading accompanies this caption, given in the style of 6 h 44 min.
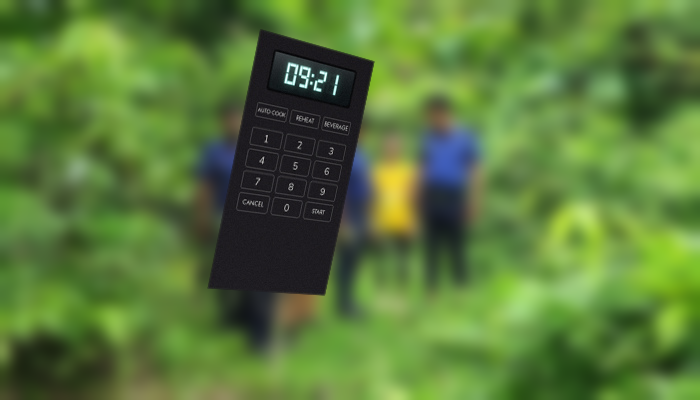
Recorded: 9 h 21 min
